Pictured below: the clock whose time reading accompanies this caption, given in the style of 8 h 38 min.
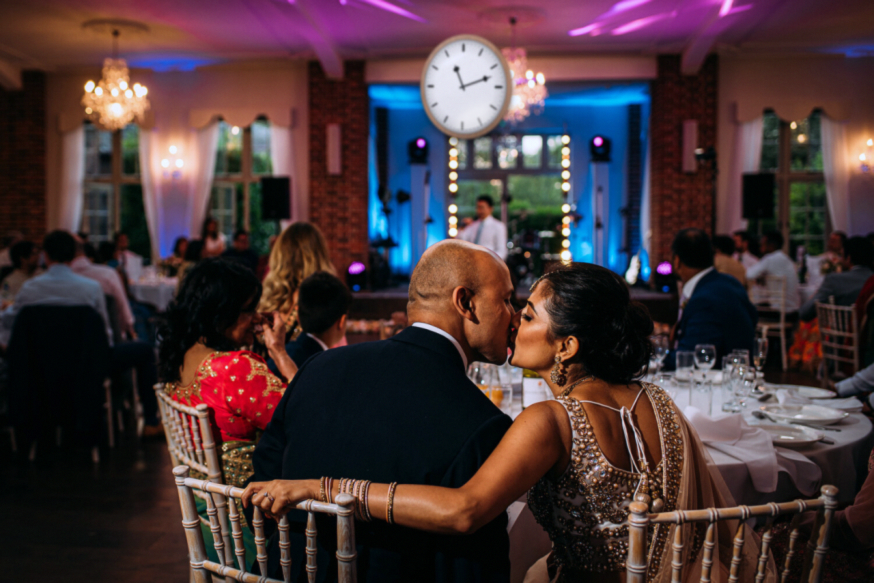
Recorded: 11 h 12 min
